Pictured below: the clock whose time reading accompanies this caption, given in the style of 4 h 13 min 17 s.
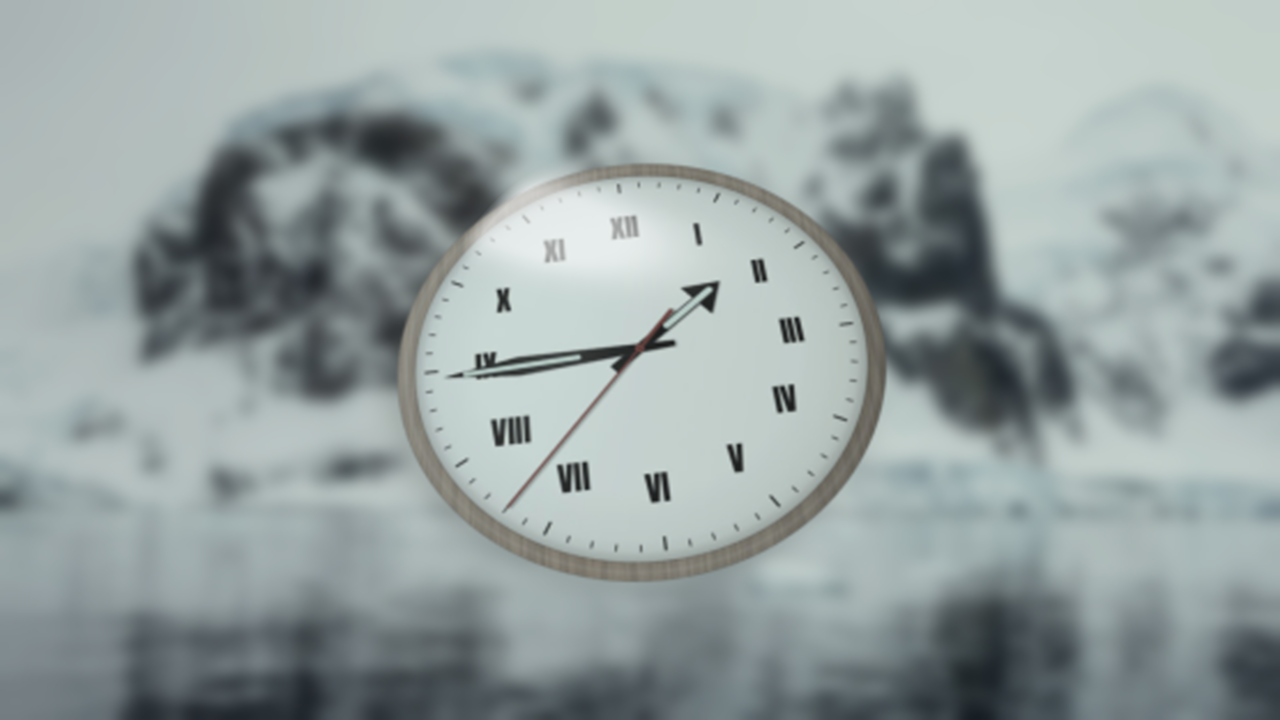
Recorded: 1 h 44 min 37 s
